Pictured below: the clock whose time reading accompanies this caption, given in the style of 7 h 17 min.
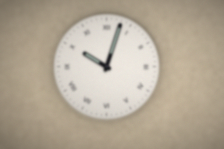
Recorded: 10 h 03 min
